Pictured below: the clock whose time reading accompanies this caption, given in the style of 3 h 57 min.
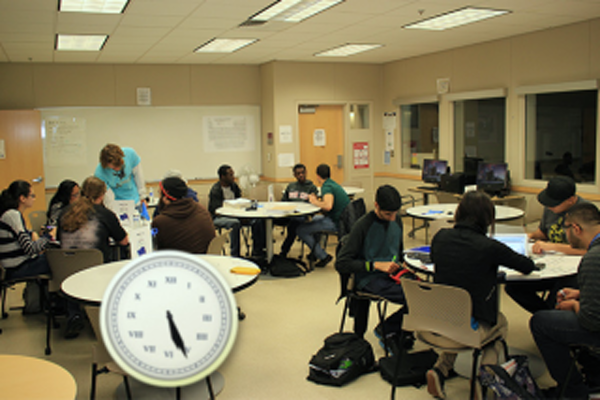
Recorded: 5 h 26 min
